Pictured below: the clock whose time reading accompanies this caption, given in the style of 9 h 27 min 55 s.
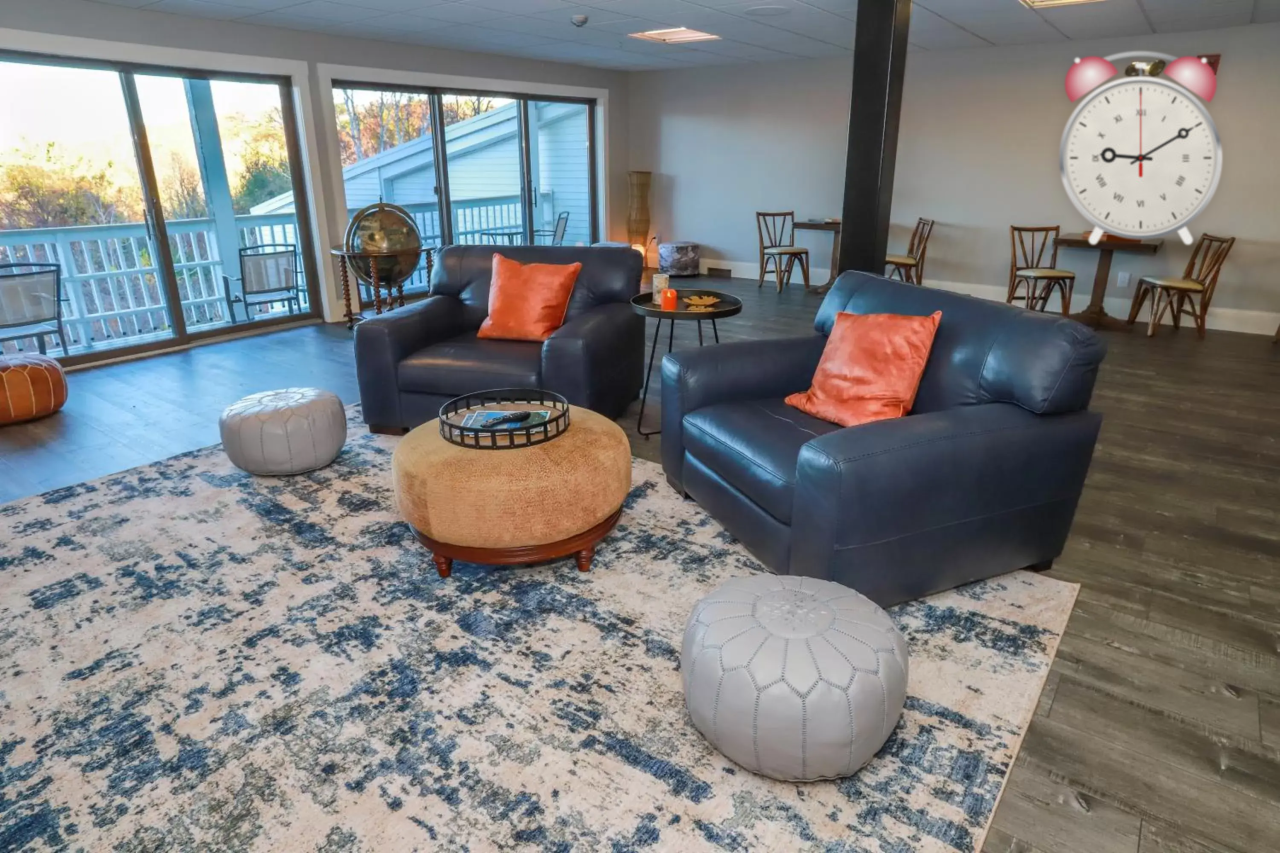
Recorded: 9 h 10 min 00 s
